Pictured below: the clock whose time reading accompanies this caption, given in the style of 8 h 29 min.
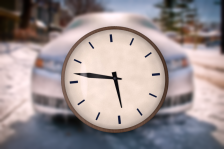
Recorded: 5 h 47 min
